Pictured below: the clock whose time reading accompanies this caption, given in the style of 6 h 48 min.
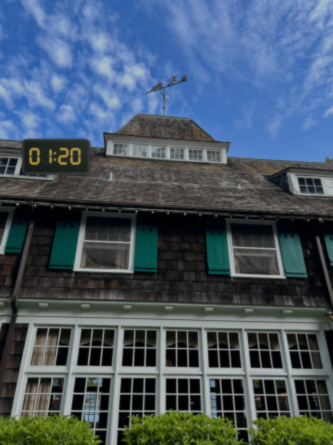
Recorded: 1 h 20 min
